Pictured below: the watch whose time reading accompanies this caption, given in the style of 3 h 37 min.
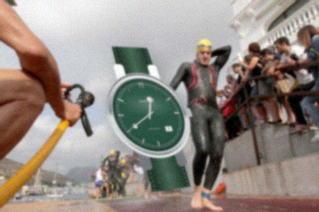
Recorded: 12 h 40 min
